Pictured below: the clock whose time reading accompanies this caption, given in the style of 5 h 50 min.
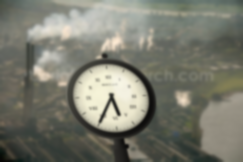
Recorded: 5 h 35 min
